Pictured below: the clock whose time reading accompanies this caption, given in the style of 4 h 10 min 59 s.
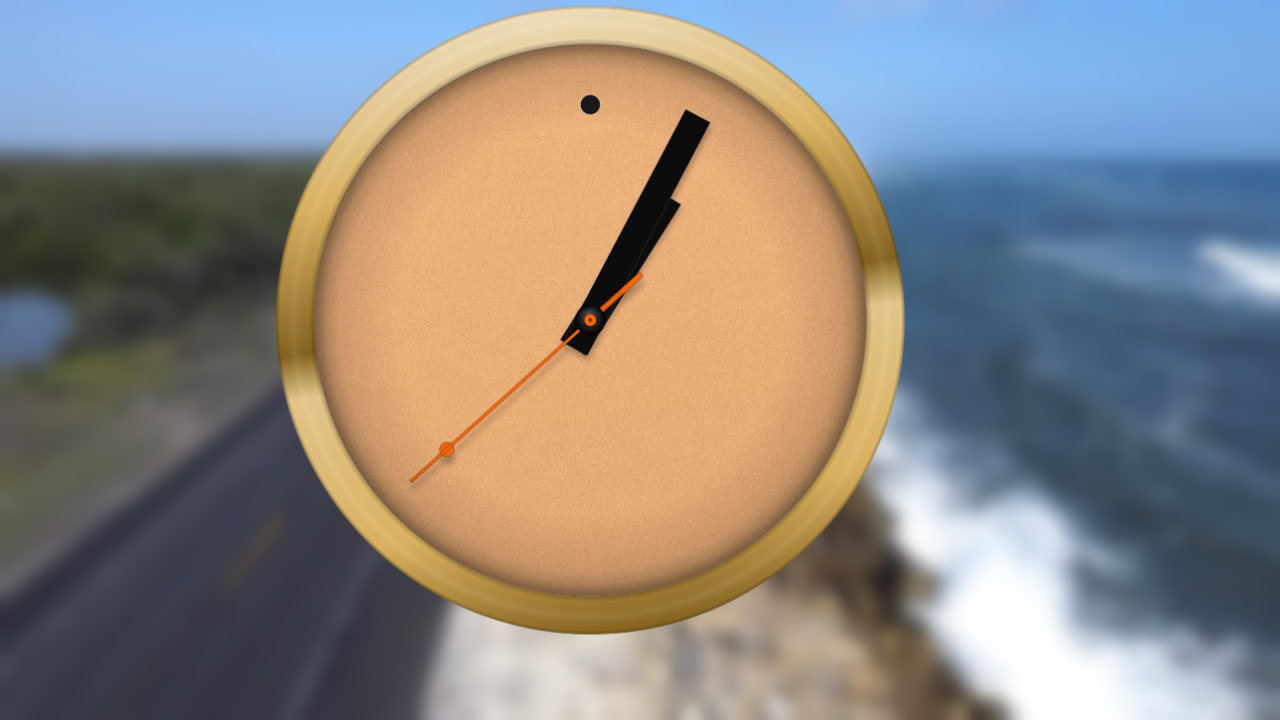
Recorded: 1 h 04 min 38 s
